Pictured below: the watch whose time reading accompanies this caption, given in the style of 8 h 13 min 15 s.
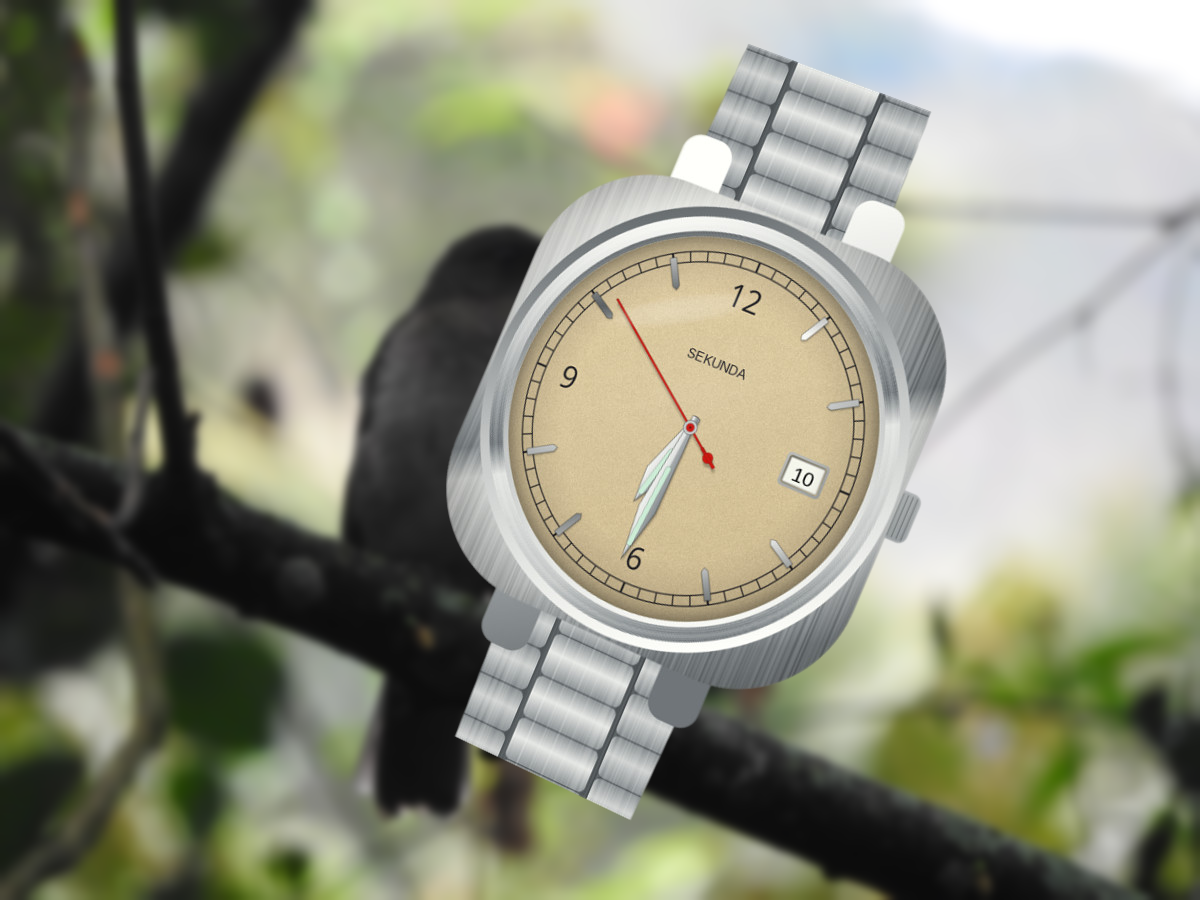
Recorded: 6 h 30 min 51 s
